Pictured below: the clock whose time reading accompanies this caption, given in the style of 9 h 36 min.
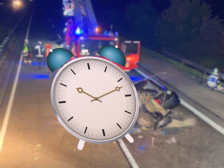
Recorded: 10 h 12 min
